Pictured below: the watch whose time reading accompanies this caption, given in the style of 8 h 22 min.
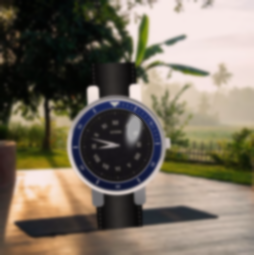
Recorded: 8 h 48 min
